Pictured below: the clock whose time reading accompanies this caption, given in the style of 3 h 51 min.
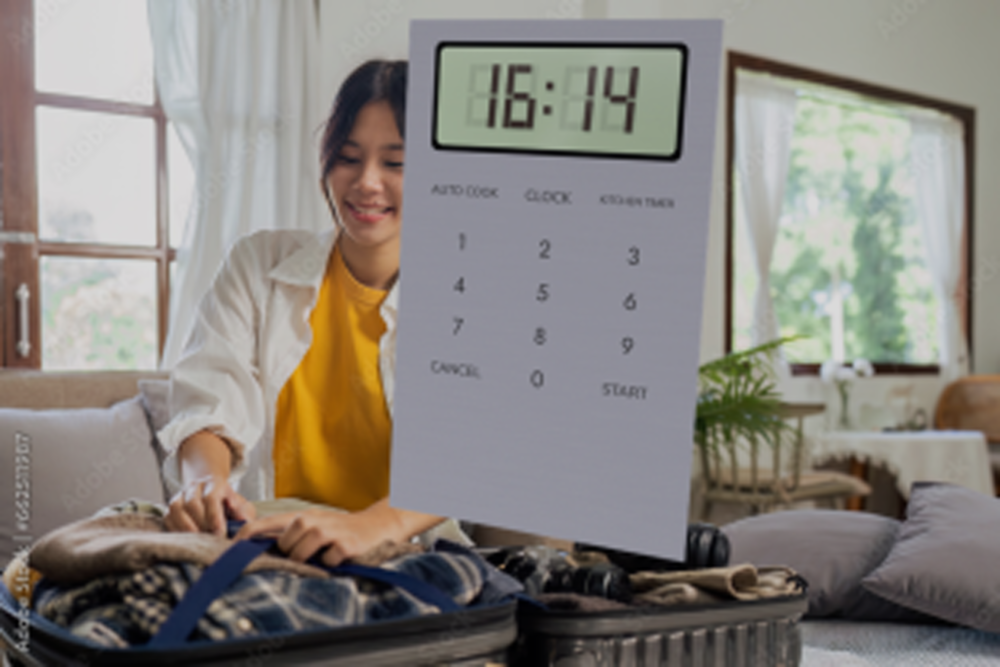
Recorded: 16 h 14 min
